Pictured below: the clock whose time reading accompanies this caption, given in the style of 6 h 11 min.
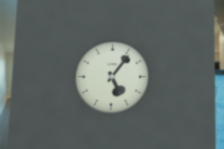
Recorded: 5 h 06 min
